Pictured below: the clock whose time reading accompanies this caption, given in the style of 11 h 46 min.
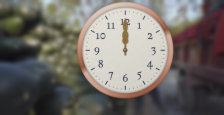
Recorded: 12 h 00 min
